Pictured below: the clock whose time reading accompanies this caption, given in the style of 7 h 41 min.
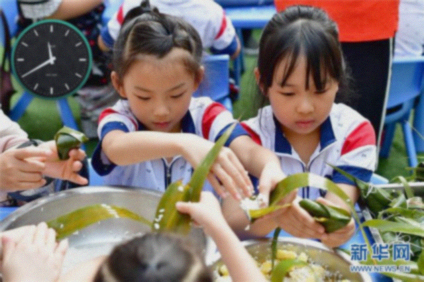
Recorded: 11 h 40 min
